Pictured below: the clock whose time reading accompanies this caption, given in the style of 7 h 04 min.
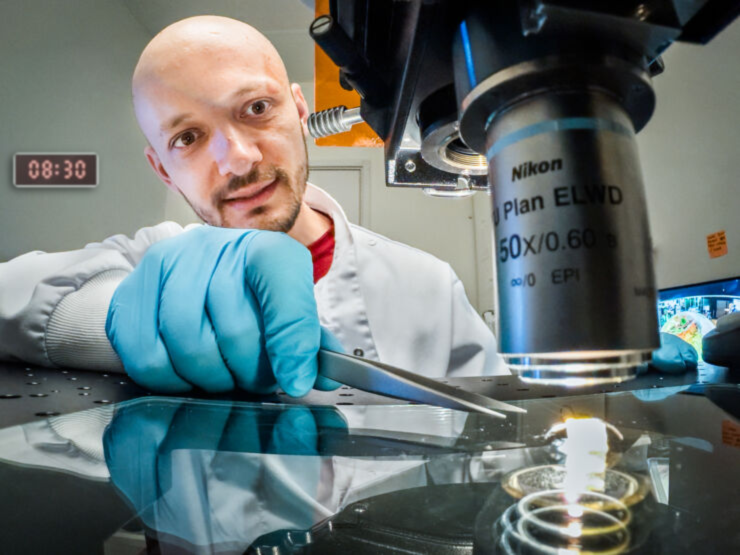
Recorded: 8 h 30 min
